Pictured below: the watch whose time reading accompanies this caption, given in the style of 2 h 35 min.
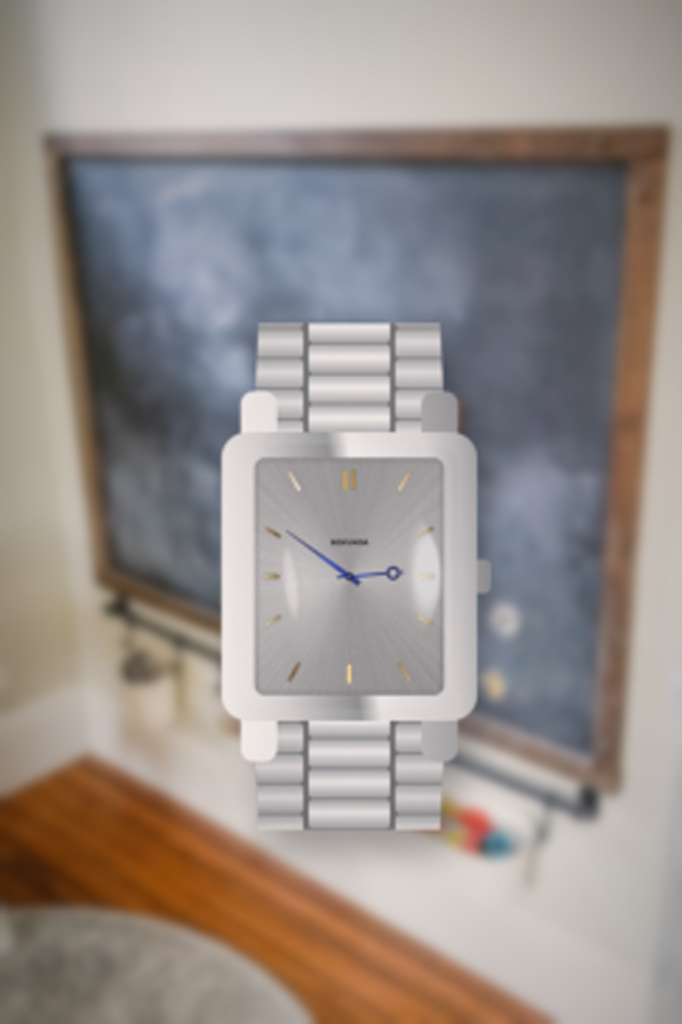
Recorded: 2 h 51 min
